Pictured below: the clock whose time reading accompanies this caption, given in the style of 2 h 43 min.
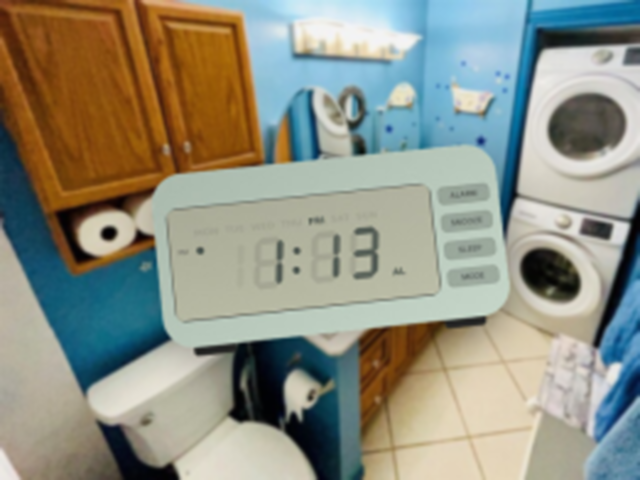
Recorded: 1 h 13 min
